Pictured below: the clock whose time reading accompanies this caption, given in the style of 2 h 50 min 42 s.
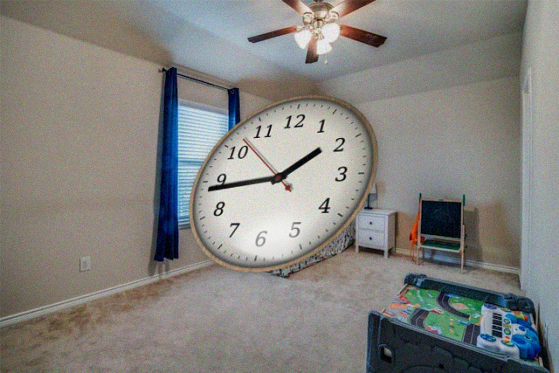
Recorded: 1 h 43 min 52 s
